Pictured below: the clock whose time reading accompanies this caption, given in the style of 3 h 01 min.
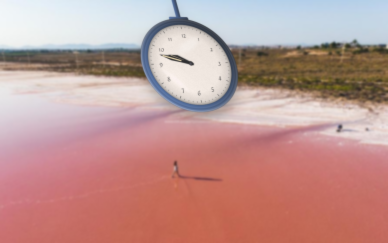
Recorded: 9 h 48 min
